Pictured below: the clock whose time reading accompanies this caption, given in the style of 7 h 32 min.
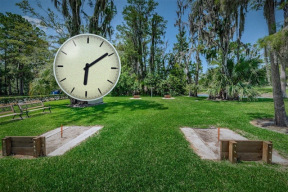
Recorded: 6 h 09 min
